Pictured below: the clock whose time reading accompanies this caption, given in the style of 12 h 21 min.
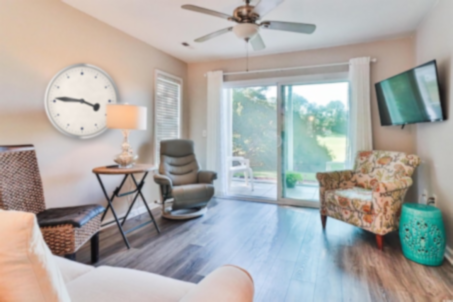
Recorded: 3 h 46 min
